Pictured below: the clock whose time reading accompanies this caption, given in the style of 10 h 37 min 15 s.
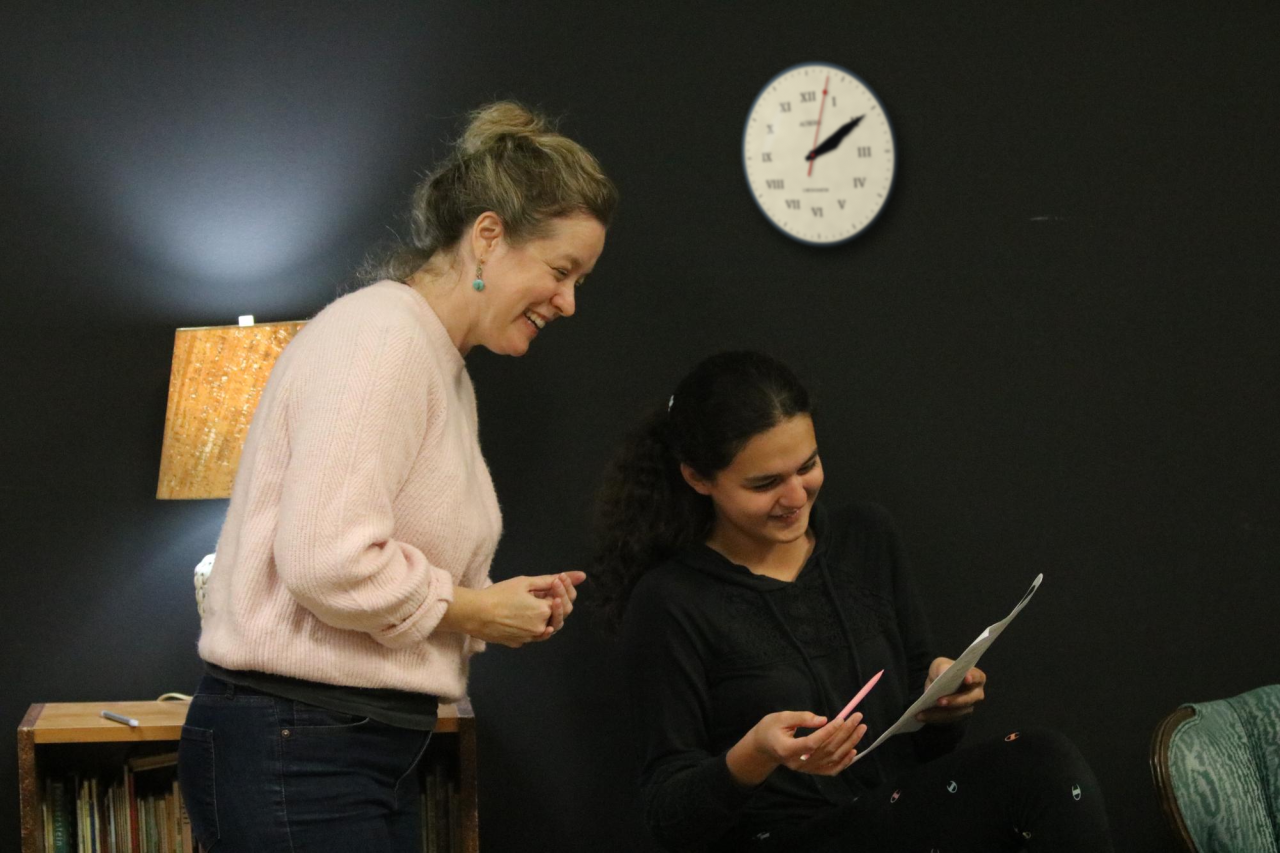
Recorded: 2 h 10 min 03 s
